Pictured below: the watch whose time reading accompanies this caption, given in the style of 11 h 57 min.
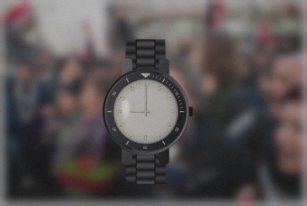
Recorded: 9 h 00 min
